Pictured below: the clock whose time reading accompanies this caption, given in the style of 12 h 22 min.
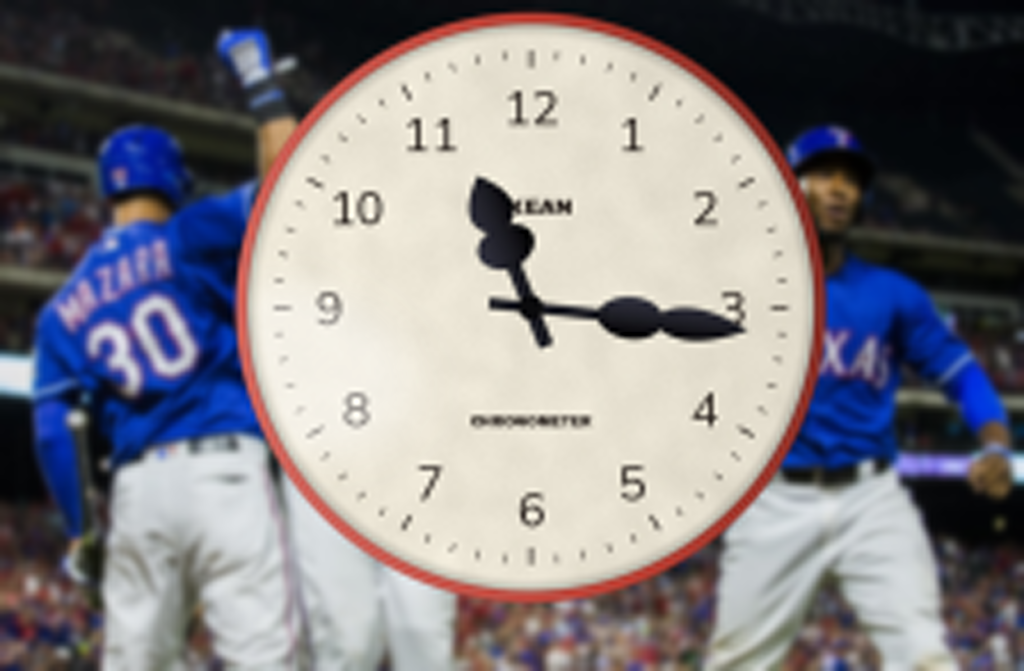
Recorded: 11 h 16 min
